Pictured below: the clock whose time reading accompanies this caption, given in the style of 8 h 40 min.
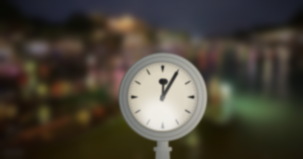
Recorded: 12 h 05 min
